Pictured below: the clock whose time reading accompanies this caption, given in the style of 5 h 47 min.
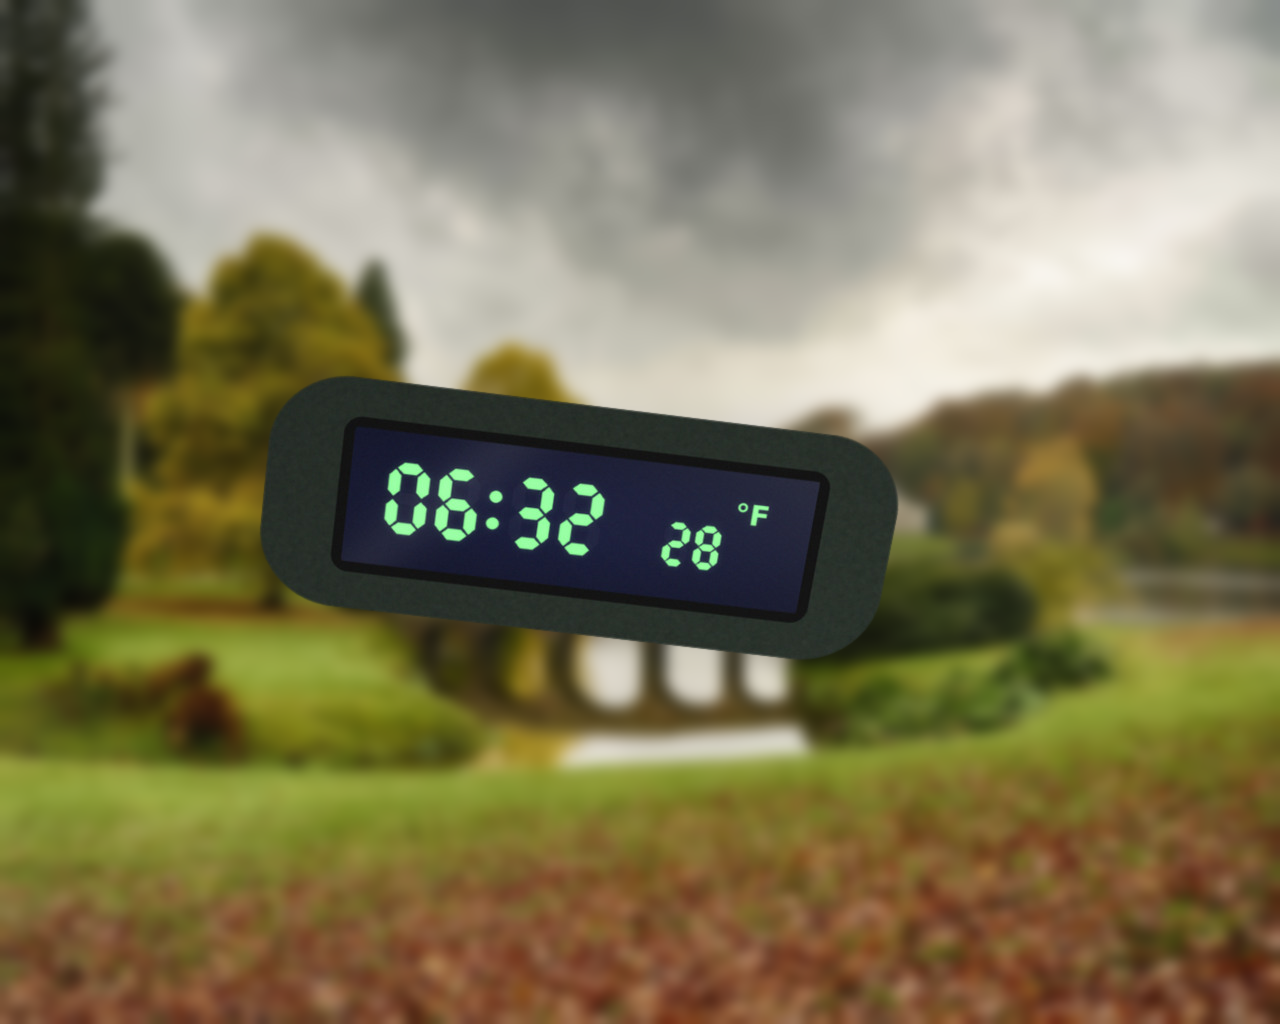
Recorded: 6 h 32 min
